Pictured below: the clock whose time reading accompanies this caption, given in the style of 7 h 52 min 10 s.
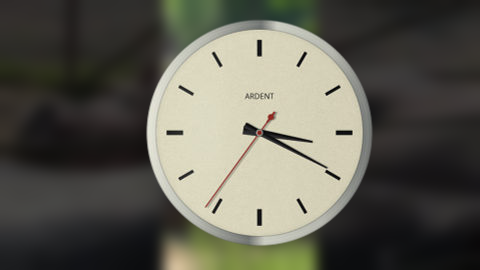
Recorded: 3 h 19 min 36 s
